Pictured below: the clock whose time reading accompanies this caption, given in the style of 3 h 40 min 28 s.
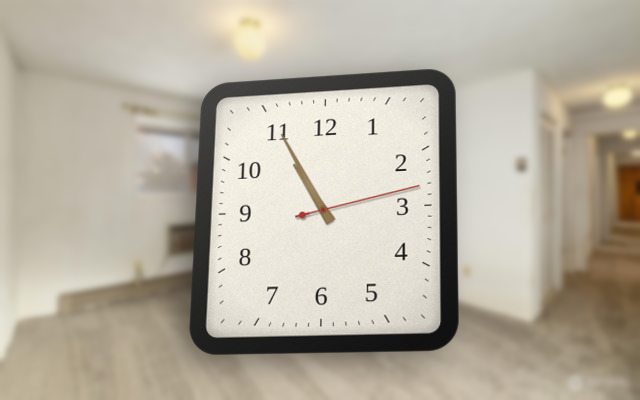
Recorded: 10 h 55 min 13 s
